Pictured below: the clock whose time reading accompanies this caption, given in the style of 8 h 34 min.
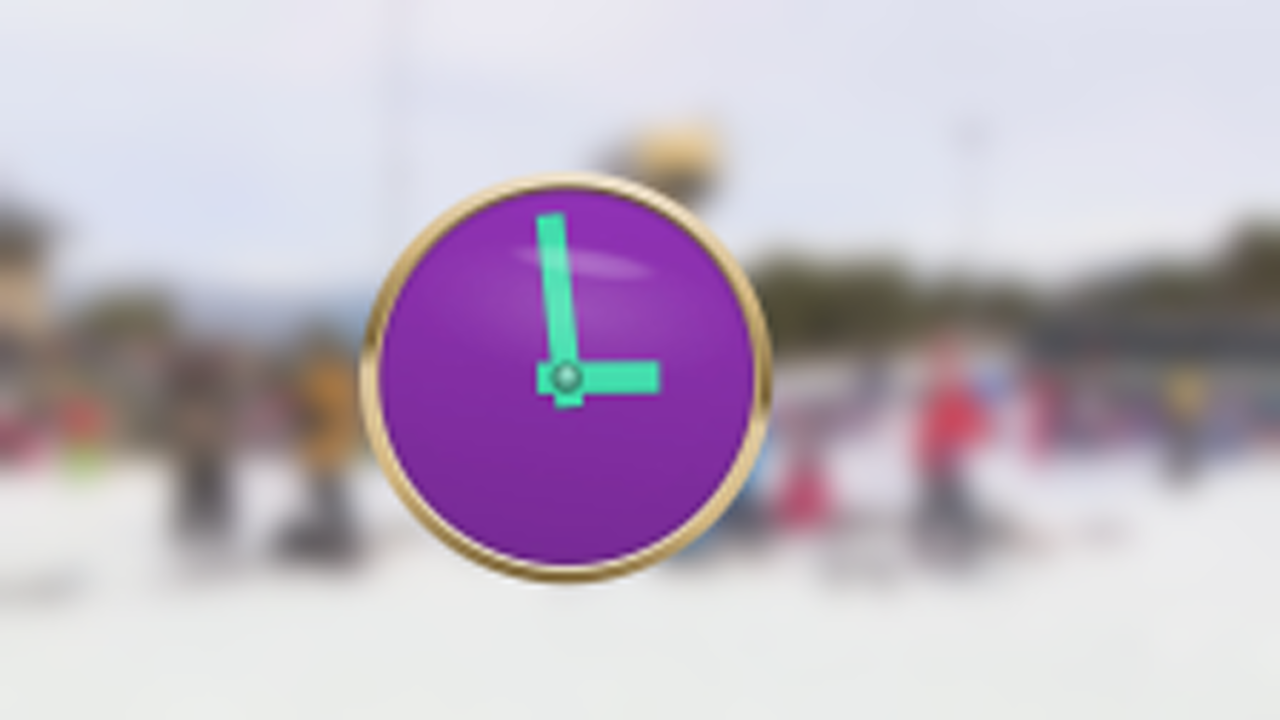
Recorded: 2 h 59 min
